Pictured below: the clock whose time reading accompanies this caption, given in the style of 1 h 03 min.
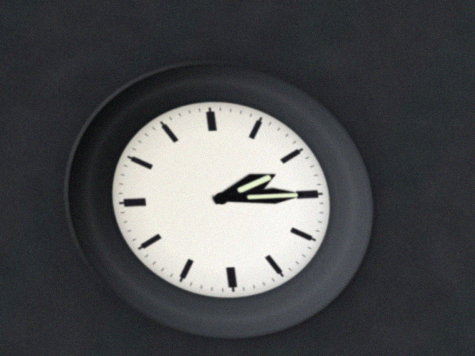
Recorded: 2 h 15 min
